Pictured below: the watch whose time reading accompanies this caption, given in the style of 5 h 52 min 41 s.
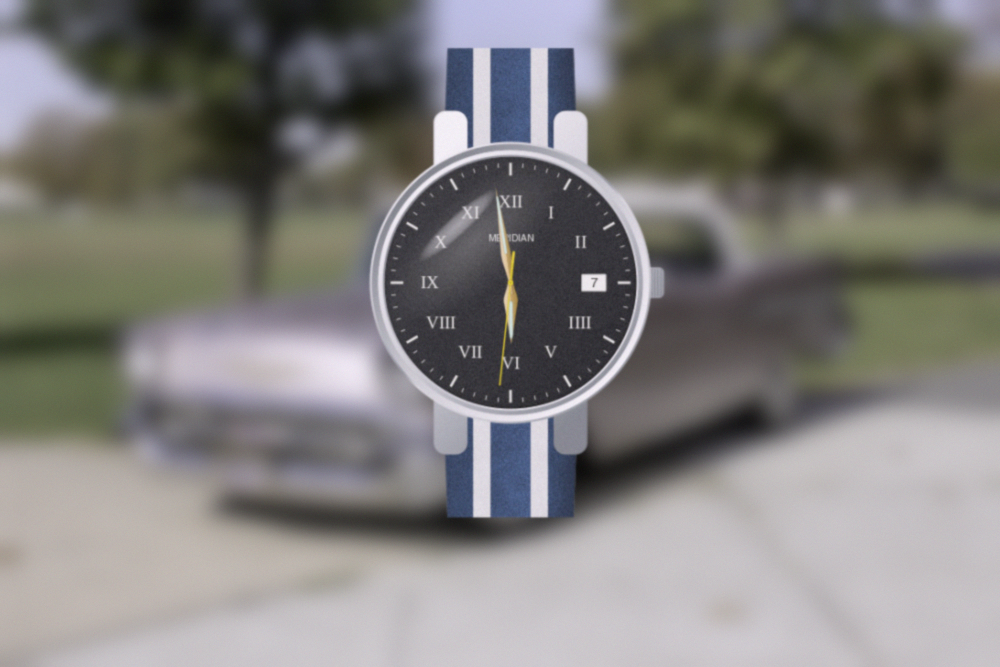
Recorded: 5 h 58 min 31 s
